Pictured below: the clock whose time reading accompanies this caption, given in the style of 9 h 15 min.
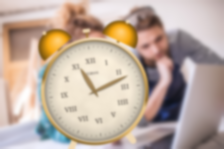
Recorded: 11 h 12 min
